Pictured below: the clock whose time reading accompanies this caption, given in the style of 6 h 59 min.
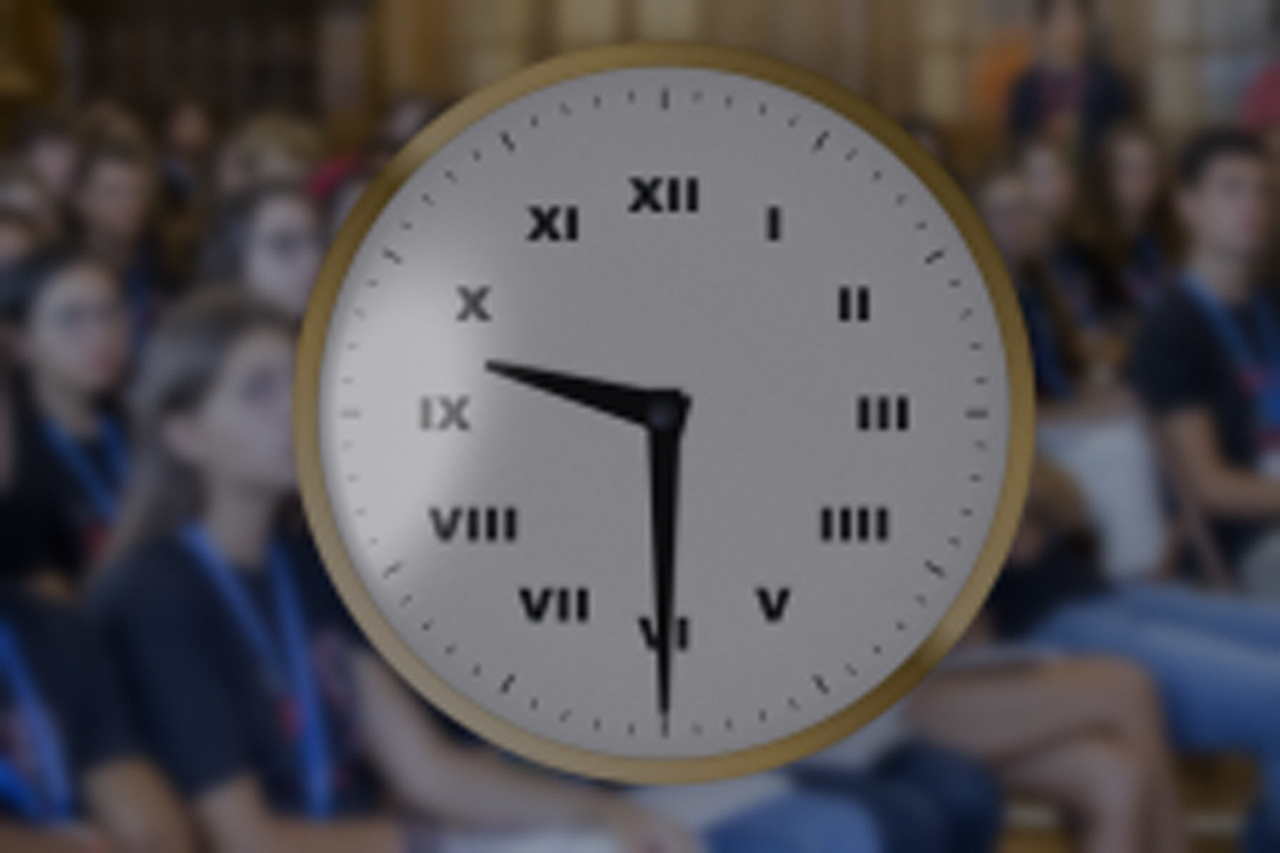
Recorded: 9 h 30 min
